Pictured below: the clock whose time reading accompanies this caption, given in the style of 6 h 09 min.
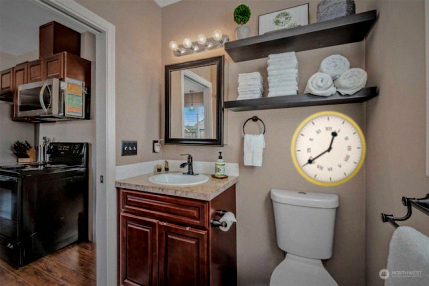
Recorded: 12 h 40 min
